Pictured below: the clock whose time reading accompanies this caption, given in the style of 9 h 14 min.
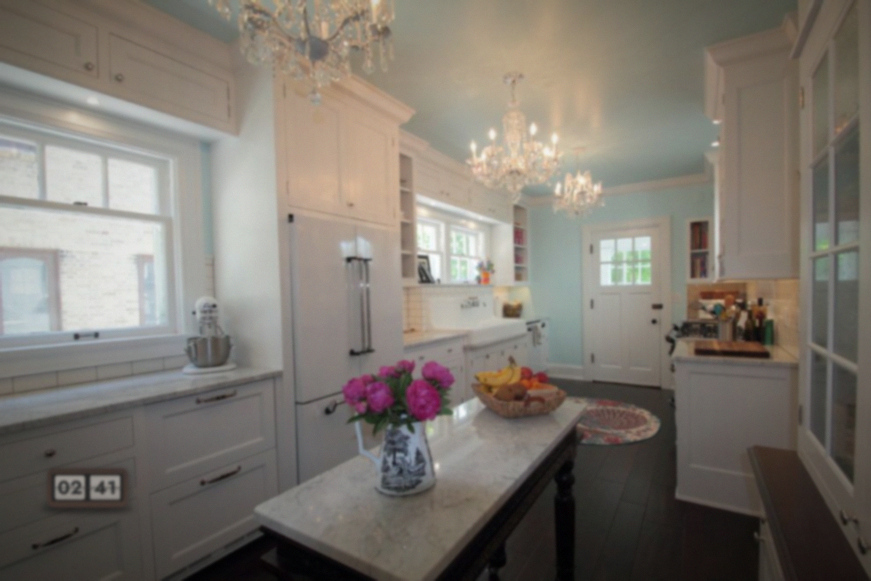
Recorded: 2 h 41 min
